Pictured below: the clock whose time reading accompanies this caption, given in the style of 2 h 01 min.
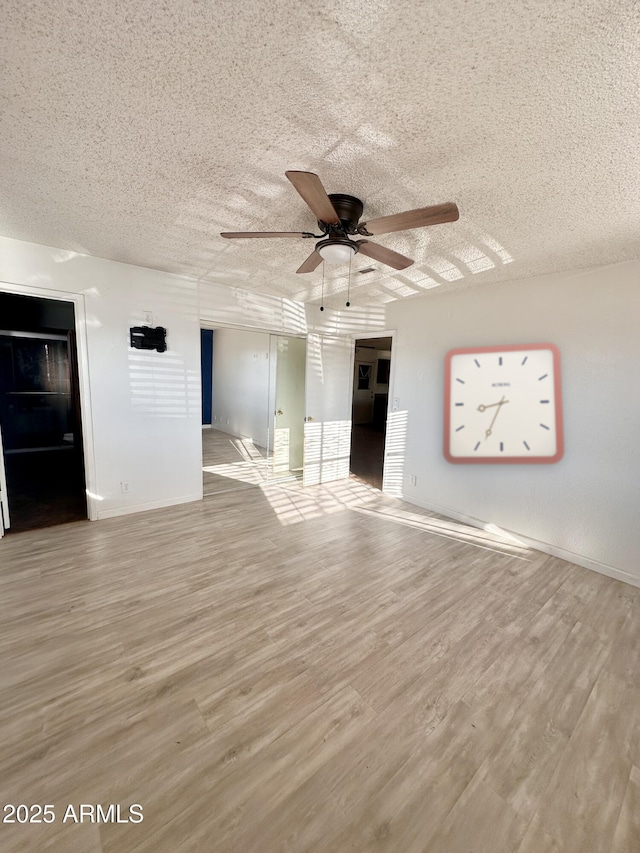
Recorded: 8 h 34 min
